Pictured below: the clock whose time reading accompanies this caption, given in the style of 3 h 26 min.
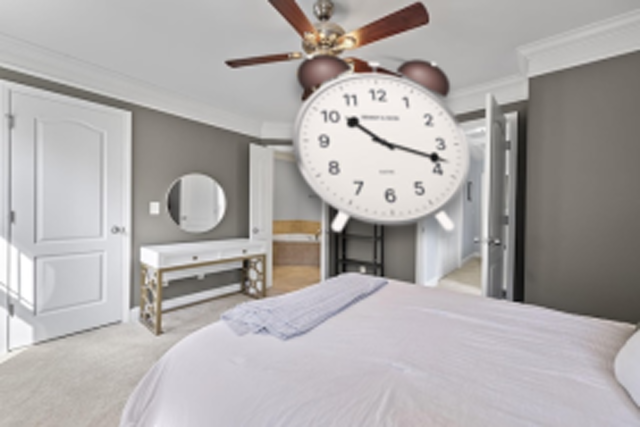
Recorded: 10 h 18 min
